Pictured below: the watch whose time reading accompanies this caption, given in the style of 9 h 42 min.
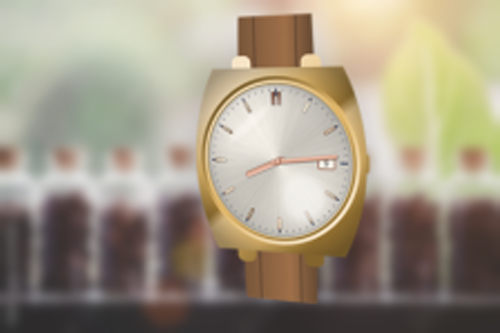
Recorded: 8 h 14 min
